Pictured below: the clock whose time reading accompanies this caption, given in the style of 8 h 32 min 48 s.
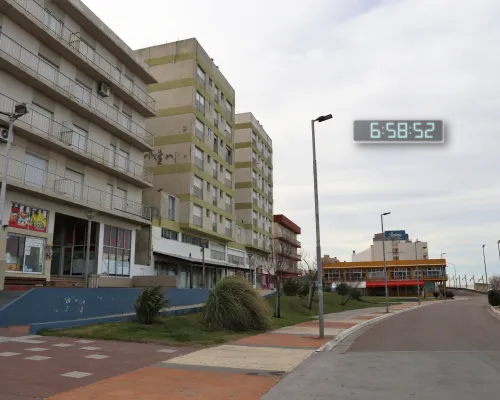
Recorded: 6 h 58 min 52 s
